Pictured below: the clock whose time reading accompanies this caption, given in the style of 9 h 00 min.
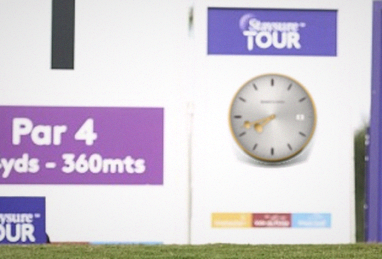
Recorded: 7 h 42 min
